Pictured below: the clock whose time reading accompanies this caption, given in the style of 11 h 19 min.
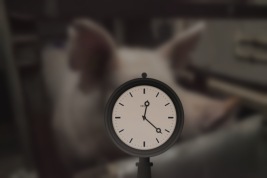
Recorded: 12 h 22 min
